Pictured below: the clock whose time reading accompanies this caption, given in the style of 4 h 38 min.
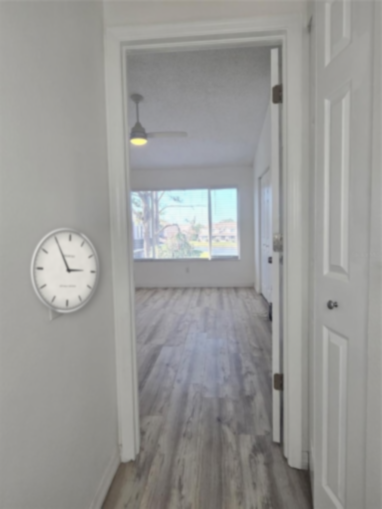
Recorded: 2 h 55 min
